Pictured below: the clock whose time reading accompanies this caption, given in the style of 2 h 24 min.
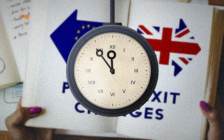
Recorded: 11 h 54 min
